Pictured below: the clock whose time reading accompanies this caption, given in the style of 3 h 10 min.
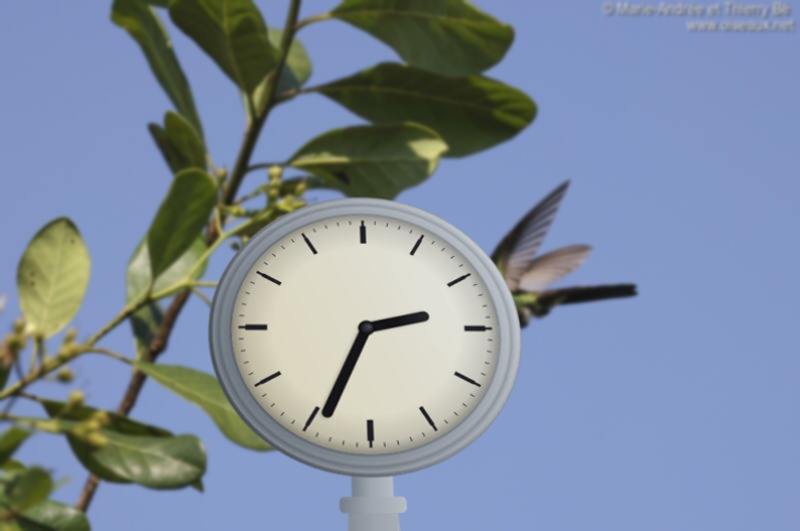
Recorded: 2 h 34 min
